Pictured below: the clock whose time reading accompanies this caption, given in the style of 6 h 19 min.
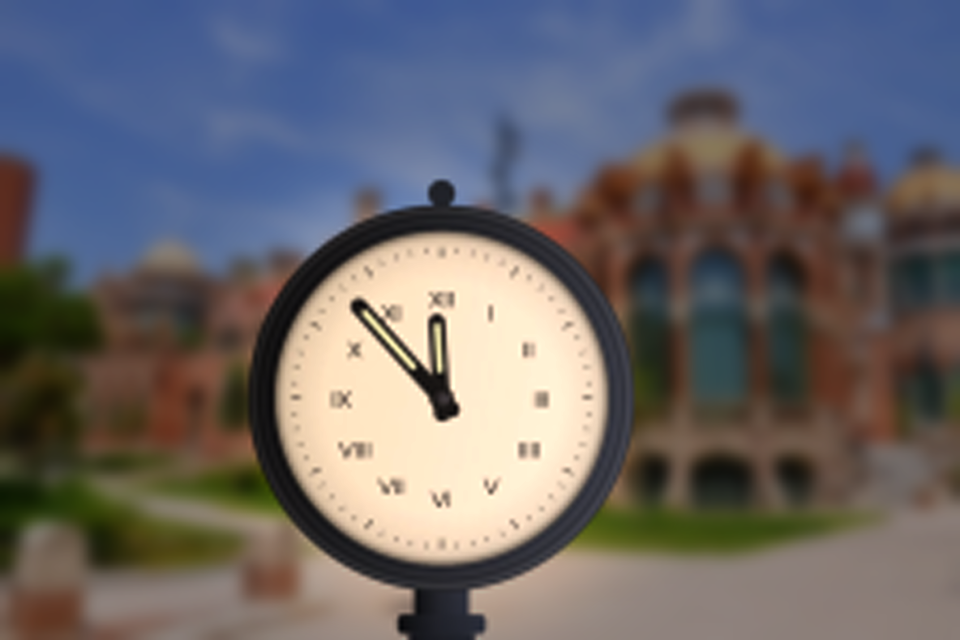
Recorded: 11 h 53 min
